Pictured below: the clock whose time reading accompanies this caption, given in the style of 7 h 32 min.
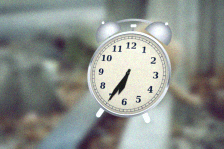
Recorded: 6 h 35 min
